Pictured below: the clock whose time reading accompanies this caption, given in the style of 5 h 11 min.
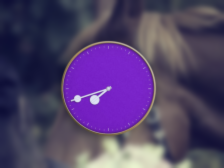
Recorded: 7 h 42 min
